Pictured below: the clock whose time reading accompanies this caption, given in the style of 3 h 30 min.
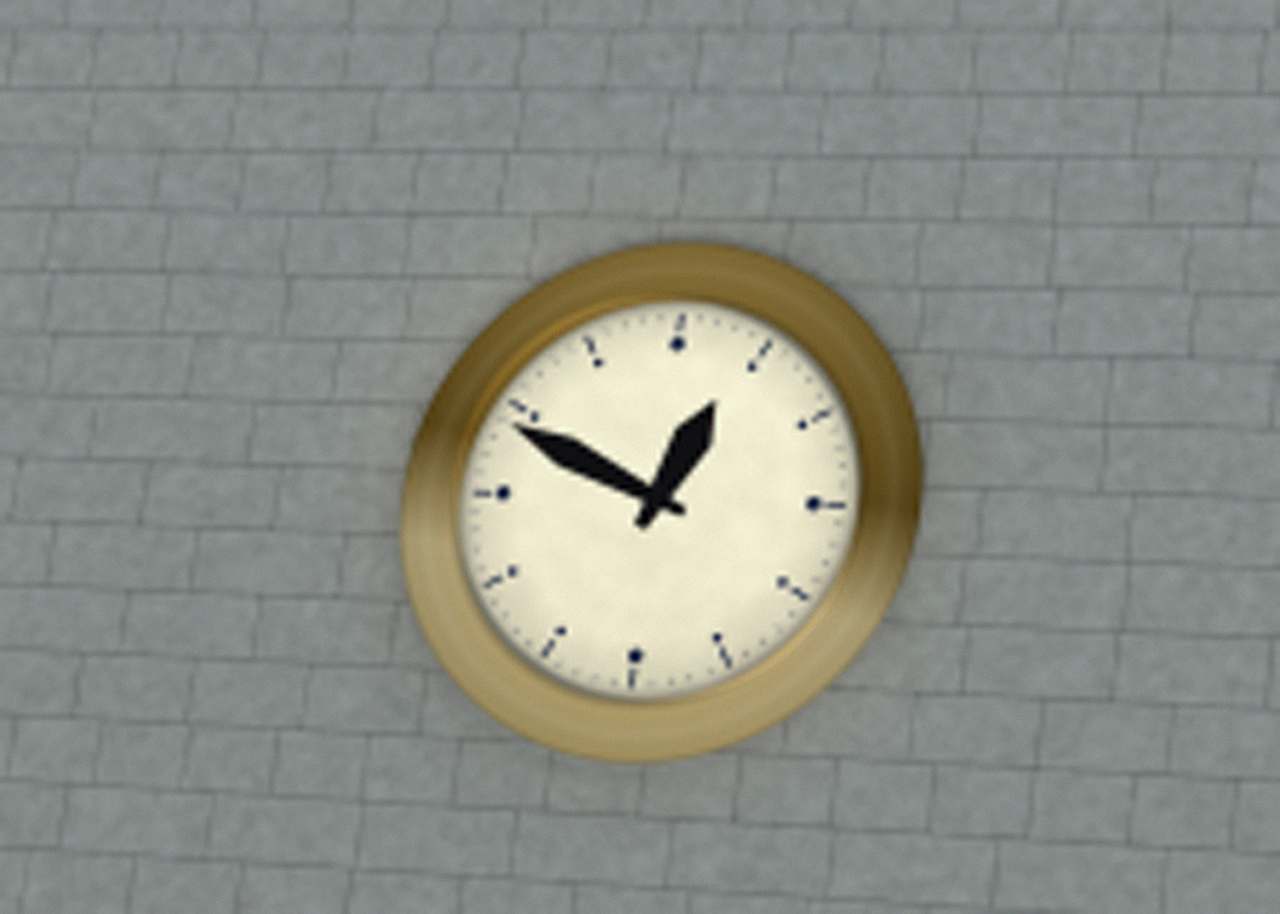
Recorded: 12 h 49 min
